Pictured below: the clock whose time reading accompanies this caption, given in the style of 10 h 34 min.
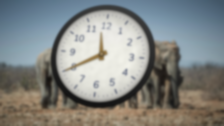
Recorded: 11 h 40 min
